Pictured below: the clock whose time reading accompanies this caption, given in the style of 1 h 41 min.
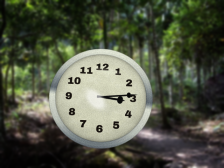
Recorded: 3 h 14 min
